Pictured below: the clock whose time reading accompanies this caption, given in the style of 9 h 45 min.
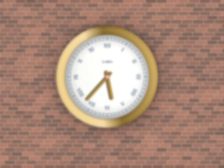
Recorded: 5 h 37 min
